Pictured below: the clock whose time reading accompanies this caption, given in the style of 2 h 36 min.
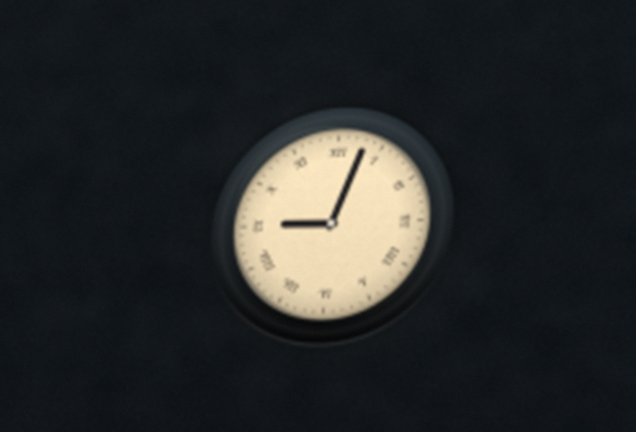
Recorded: 9 h 03 min
